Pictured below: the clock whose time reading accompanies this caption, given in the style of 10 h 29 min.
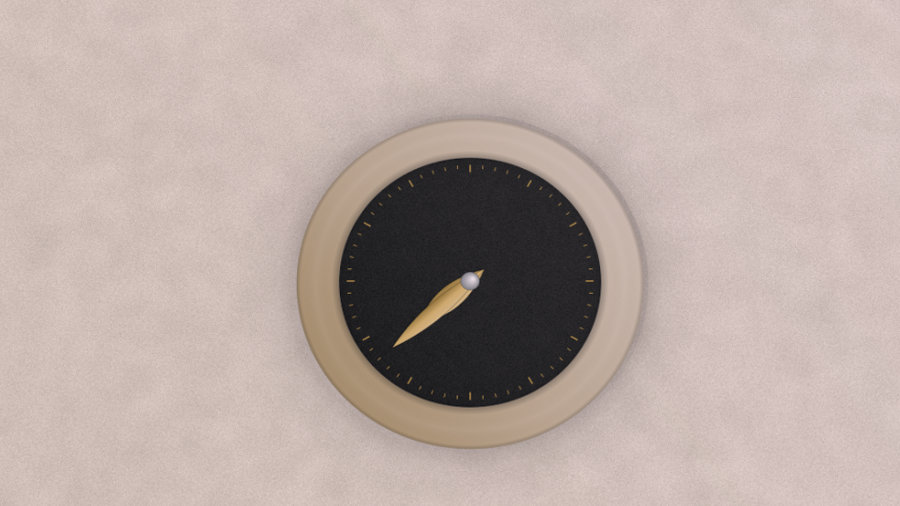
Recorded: 7 h 38 min
